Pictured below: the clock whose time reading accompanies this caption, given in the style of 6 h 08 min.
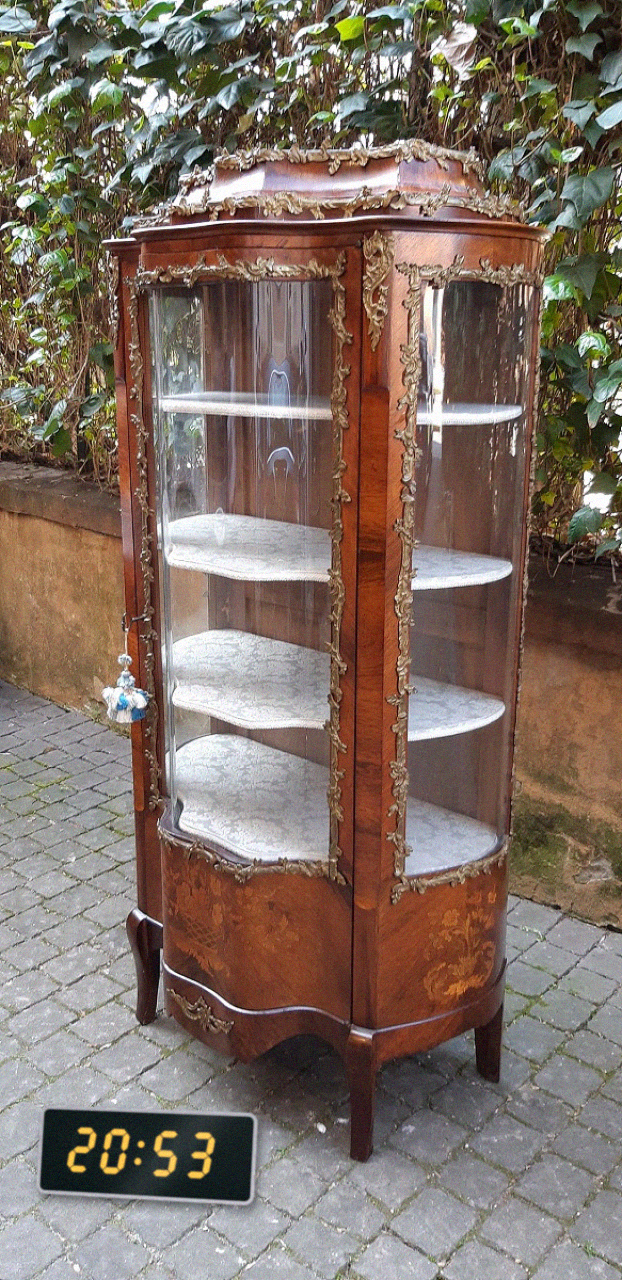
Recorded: 20 h 53 min
